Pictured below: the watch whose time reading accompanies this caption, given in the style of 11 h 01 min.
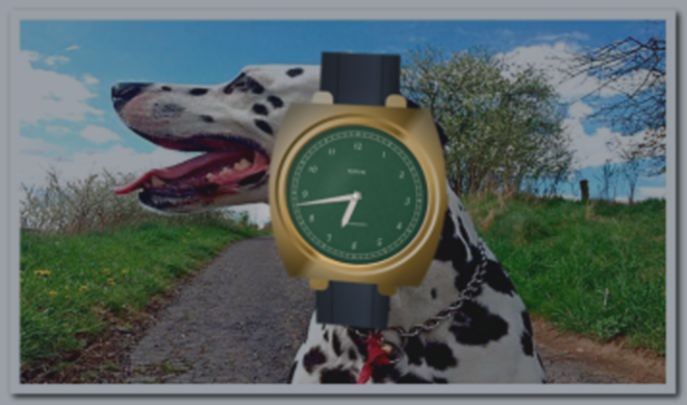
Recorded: 6 h 43 min
